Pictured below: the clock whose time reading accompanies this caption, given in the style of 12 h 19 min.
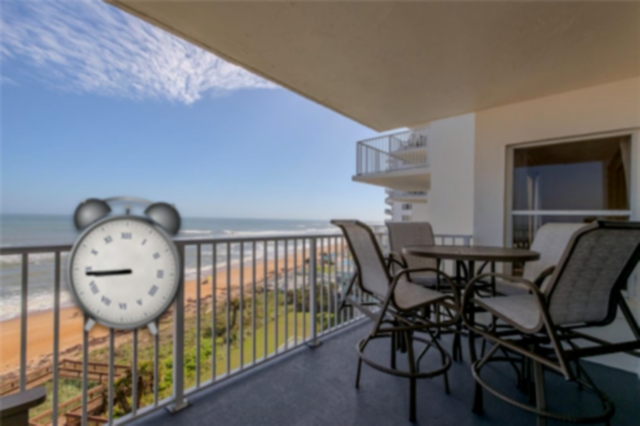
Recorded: 8 h 44 min
